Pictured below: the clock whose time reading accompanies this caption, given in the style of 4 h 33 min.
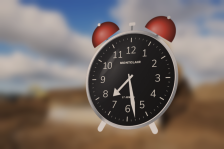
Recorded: 7 h 28 min
